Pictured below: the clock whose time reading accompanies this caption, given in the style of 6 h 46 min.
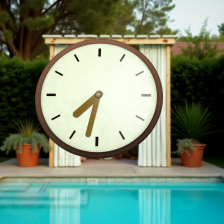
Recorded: 7 h 32 min
